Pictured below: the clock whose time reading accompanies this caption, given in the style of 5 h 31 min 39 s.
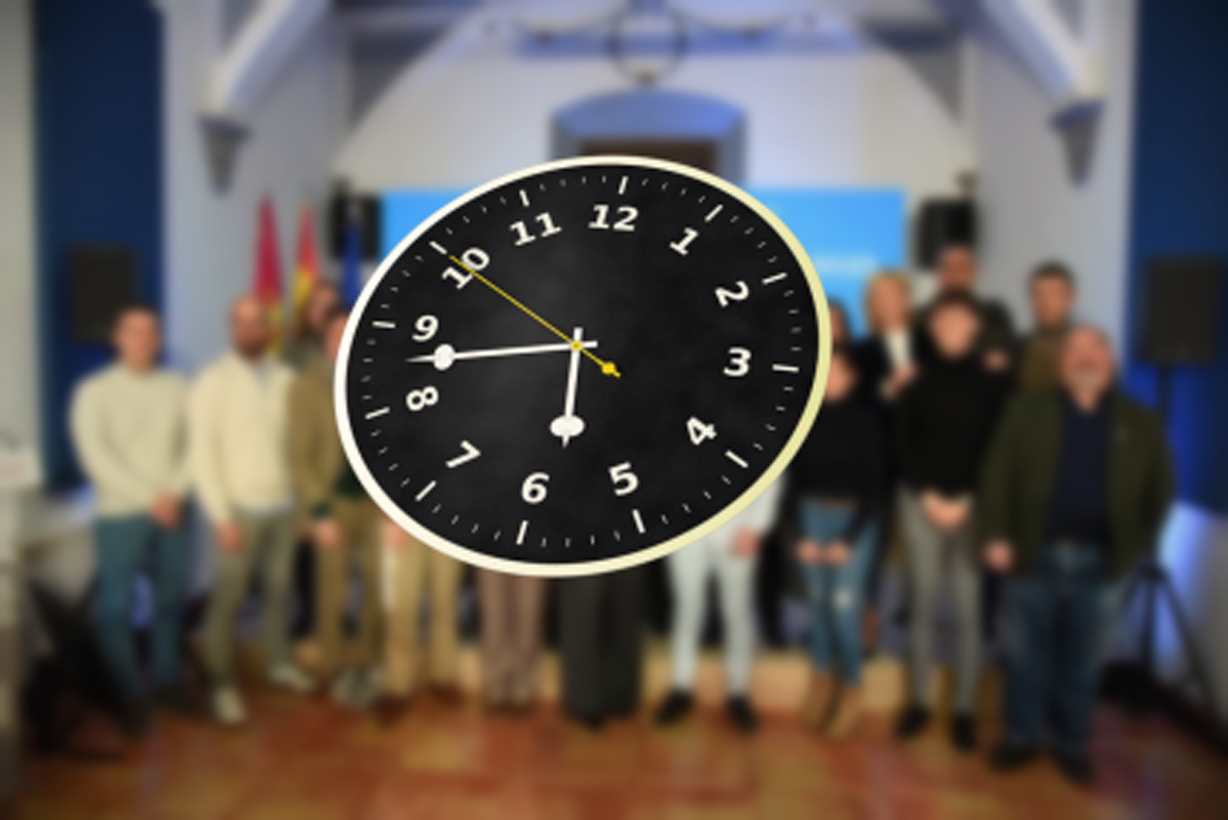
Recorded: 5 h 42 min 50 s
